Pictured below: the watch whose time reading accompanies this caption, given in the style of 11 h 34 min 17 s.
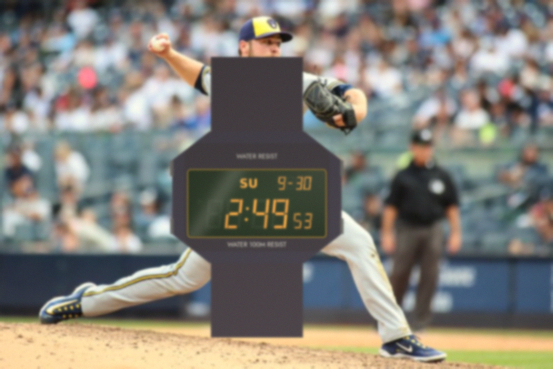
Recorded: 2 h 49 min 53 s
